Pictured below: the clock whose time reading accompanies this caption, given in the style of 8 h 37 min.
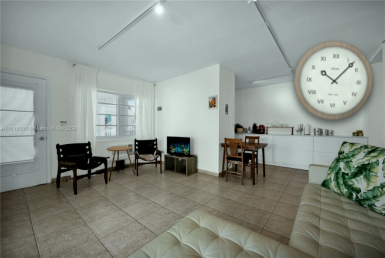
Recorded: 10 h 07 min
